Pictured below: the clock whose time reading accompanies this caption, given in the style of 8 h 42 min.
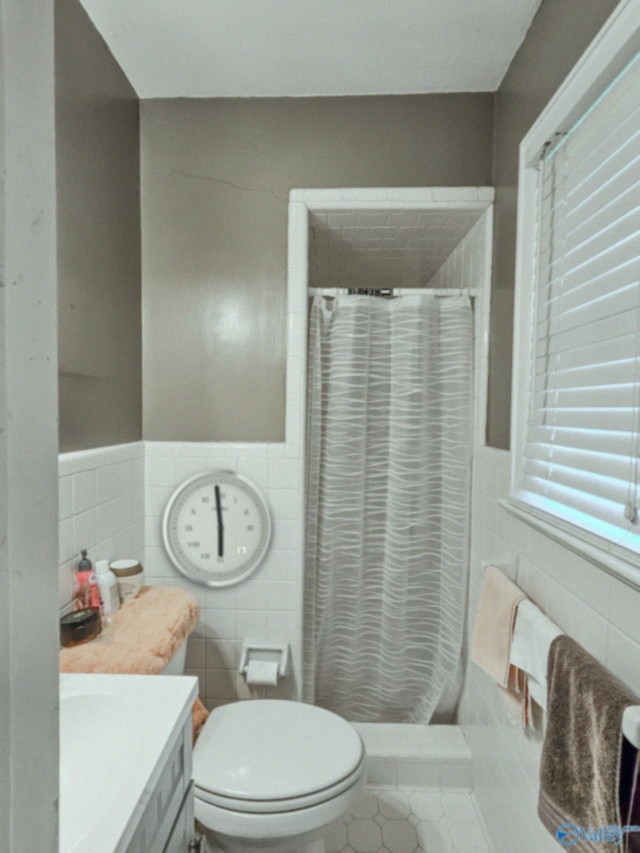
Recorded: 5 h 59 min
